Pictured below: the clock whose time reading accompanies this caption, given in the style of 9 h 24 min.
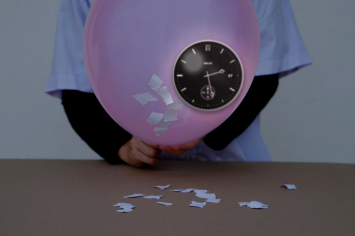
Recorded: 2 h 28 min
